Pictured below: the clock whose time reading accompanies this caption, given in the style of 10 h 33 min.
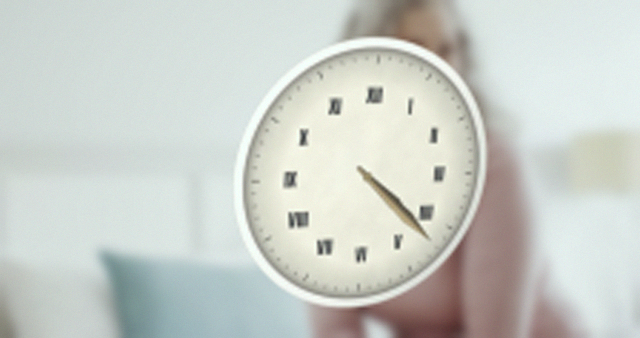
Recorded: 4 h 22 min
